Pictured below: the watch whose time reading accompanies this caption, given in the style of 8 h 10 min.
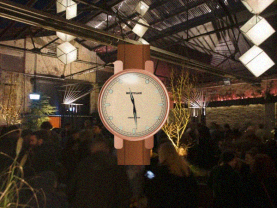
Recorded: 11 h 29 min
